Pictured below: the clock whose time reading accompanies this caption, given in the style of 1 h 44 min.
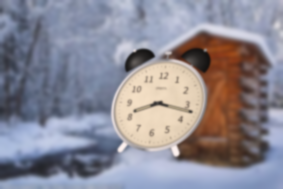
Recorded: 8 h 17 min
